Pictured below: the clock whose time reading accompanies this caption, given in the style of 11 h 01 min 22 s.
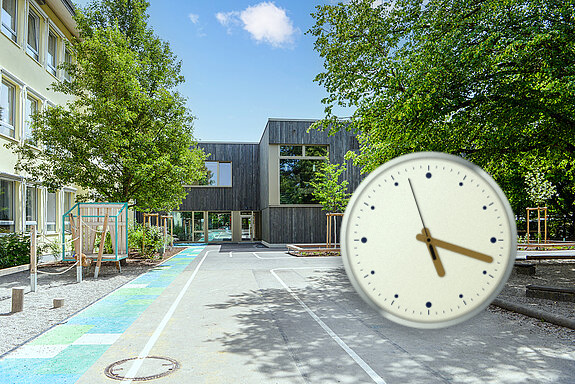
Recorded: 5 h 17 min 57 s
